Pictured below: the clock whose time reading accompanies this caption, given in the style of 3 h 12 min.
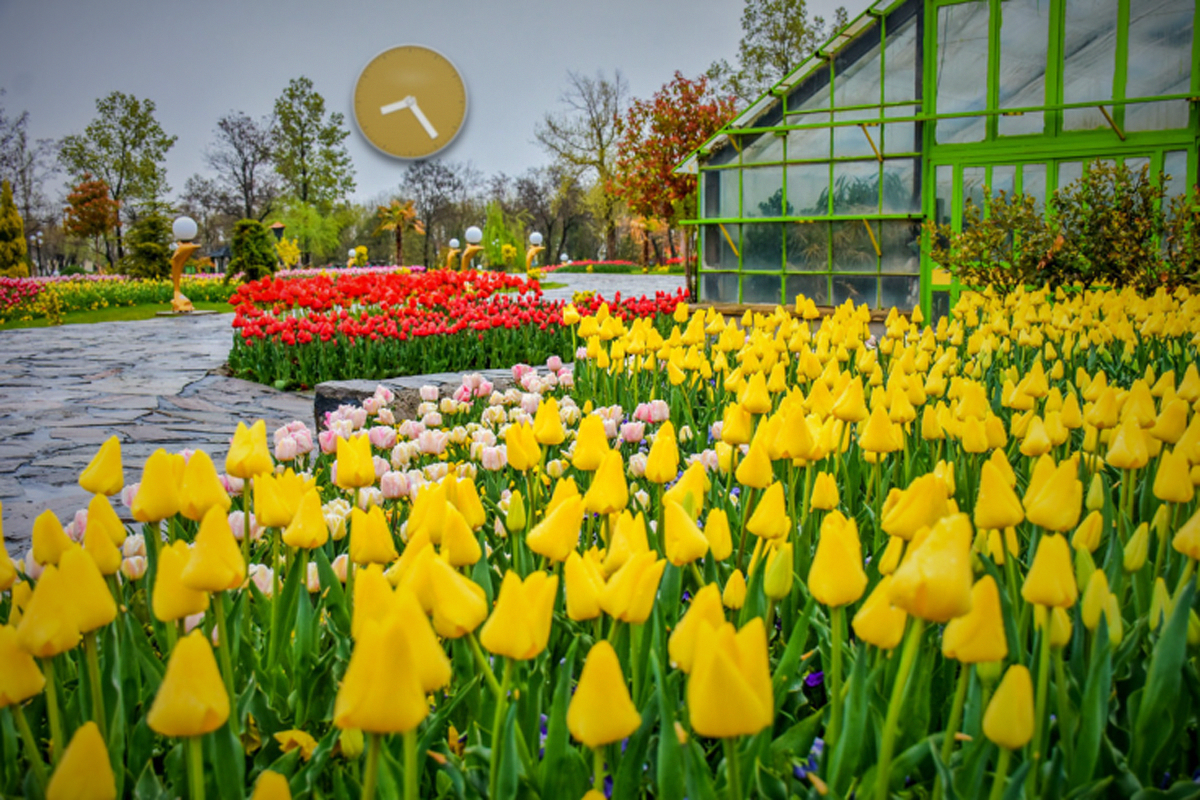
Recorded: 8 h 24 min
